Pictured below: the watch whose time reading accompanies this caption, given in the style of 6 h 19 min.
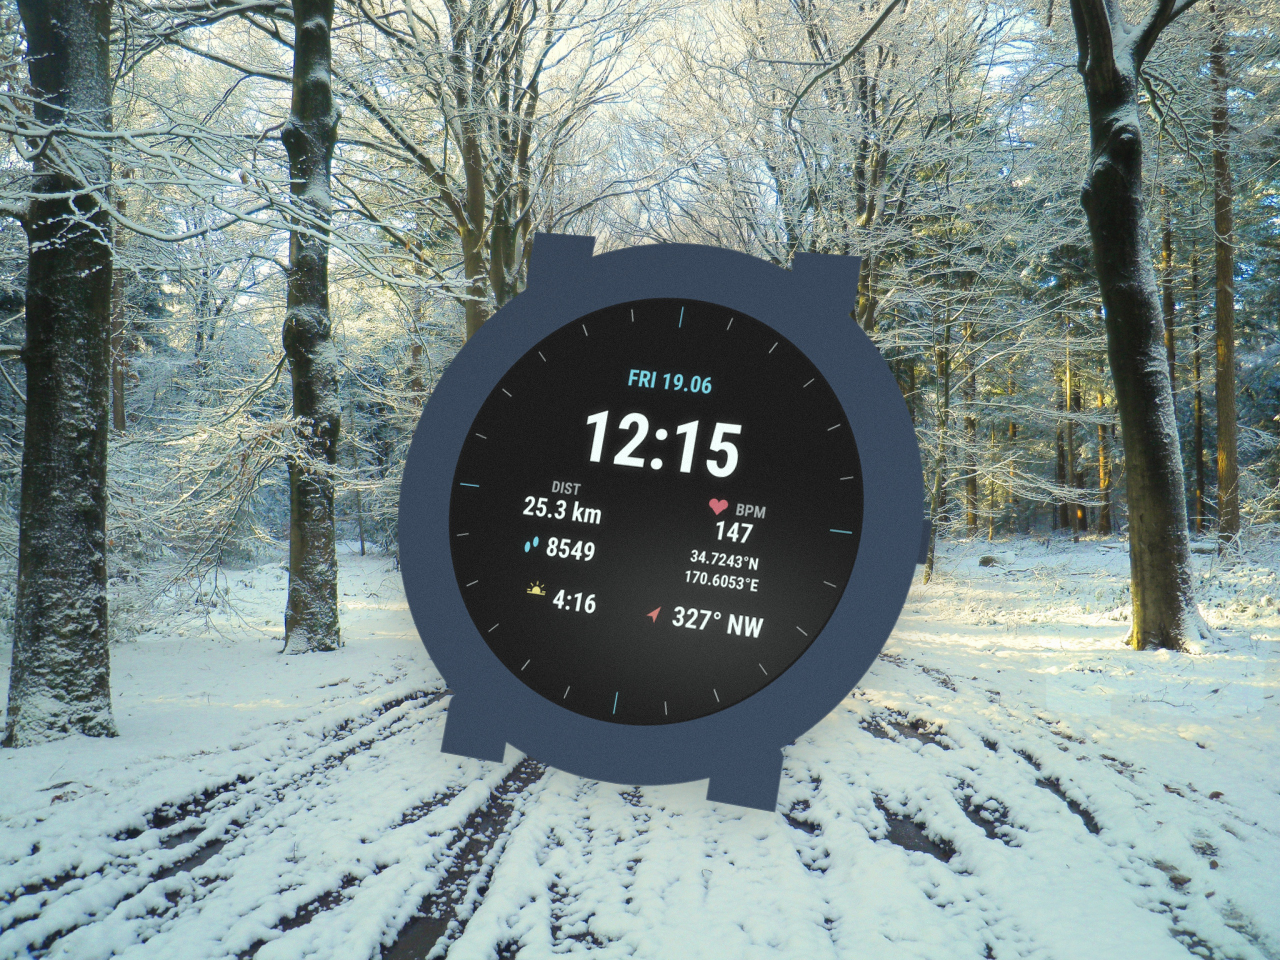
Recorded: 12 h 15 min
